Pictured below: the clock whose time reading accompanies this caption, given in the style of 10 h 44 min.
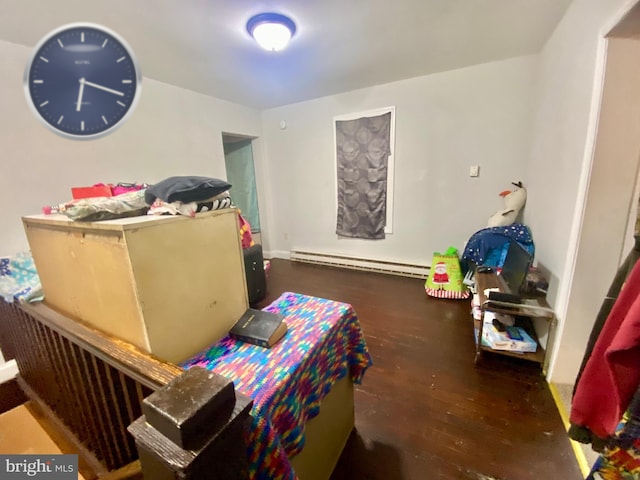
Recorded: 6 h 18 min
